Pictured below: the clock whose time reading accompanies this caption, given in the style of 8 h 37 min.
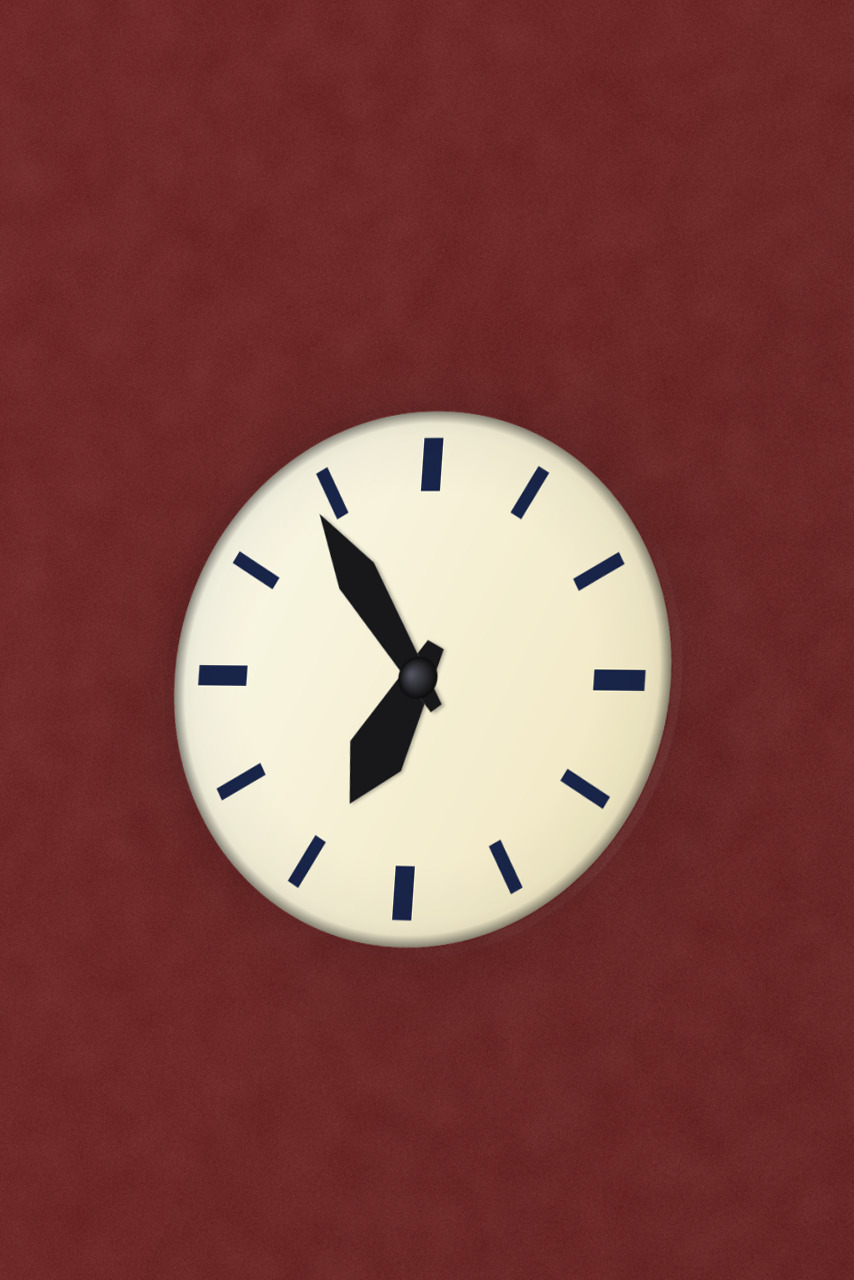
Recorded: 6 h 54 min
